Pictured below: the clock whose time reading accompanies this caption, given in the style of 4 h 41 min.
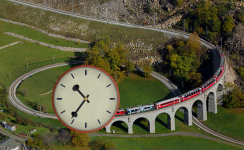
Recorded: 10 h 36 min
